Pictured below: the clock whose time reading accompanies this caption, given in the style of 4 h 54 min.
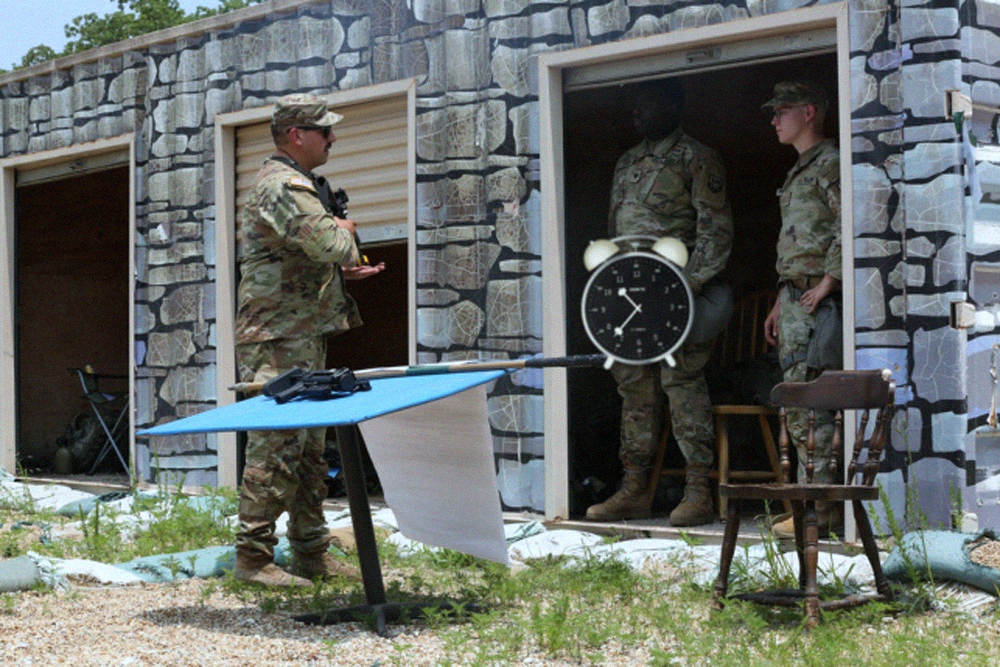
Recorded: 10 h 37 min
